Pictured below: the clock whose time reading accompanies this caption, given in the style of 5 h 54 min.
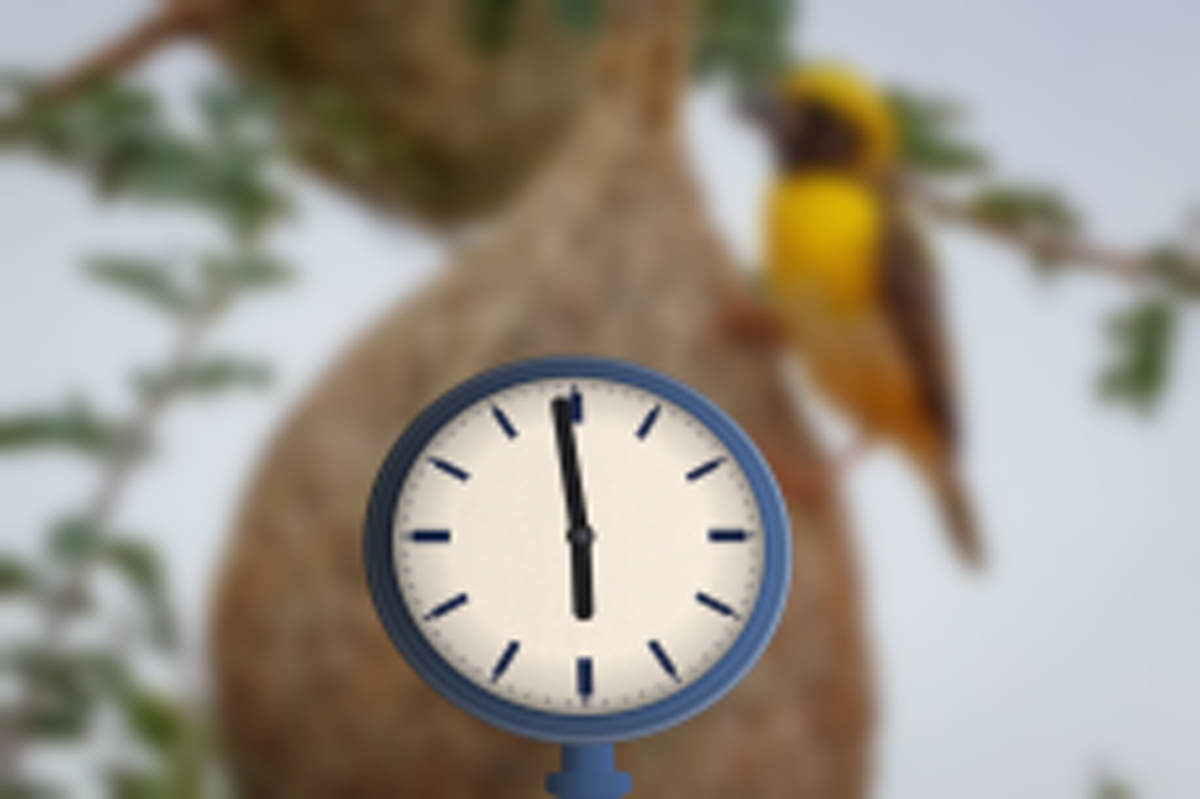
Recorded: 5 h 59 min
